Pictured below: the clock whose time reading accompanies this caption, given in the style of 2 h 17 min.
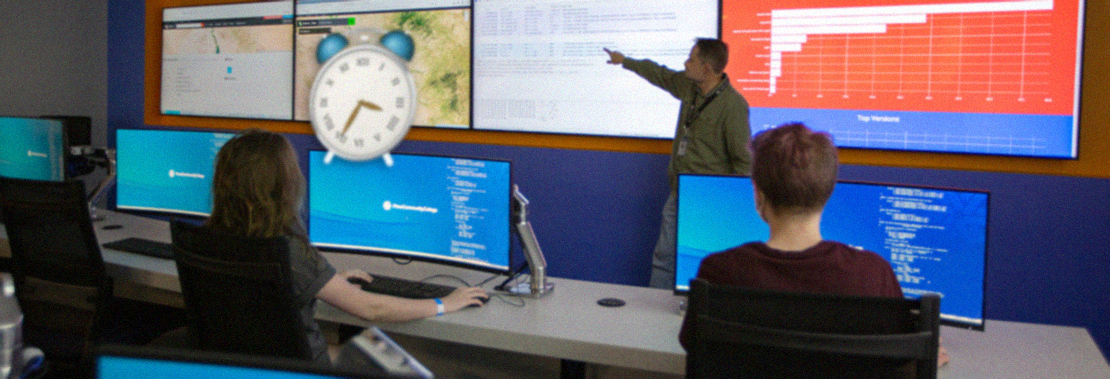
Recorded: 3 h 35 min
